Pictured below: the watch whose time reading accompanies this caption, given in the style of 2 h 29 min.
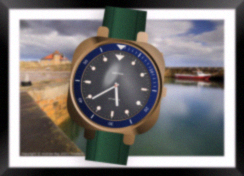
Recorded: 5 h 39 min
